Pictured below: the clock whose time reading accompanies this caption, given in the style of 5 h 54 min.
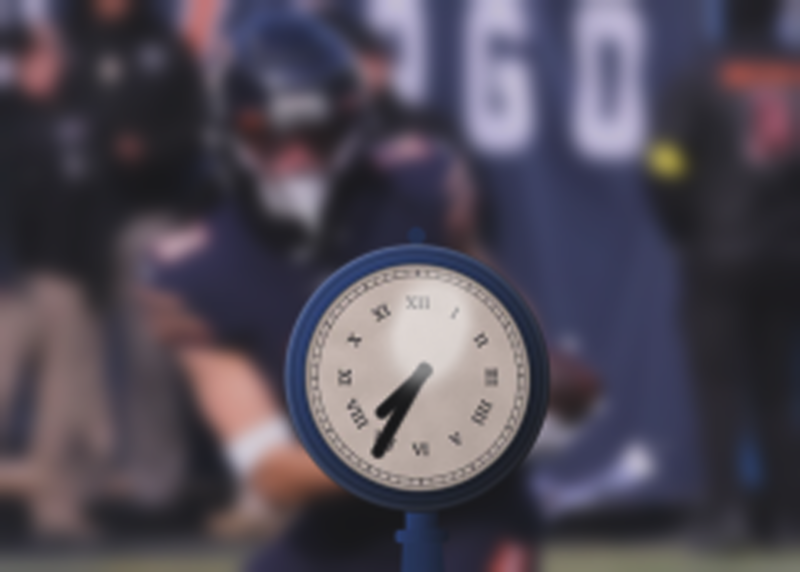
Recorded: 7 h 35 min
